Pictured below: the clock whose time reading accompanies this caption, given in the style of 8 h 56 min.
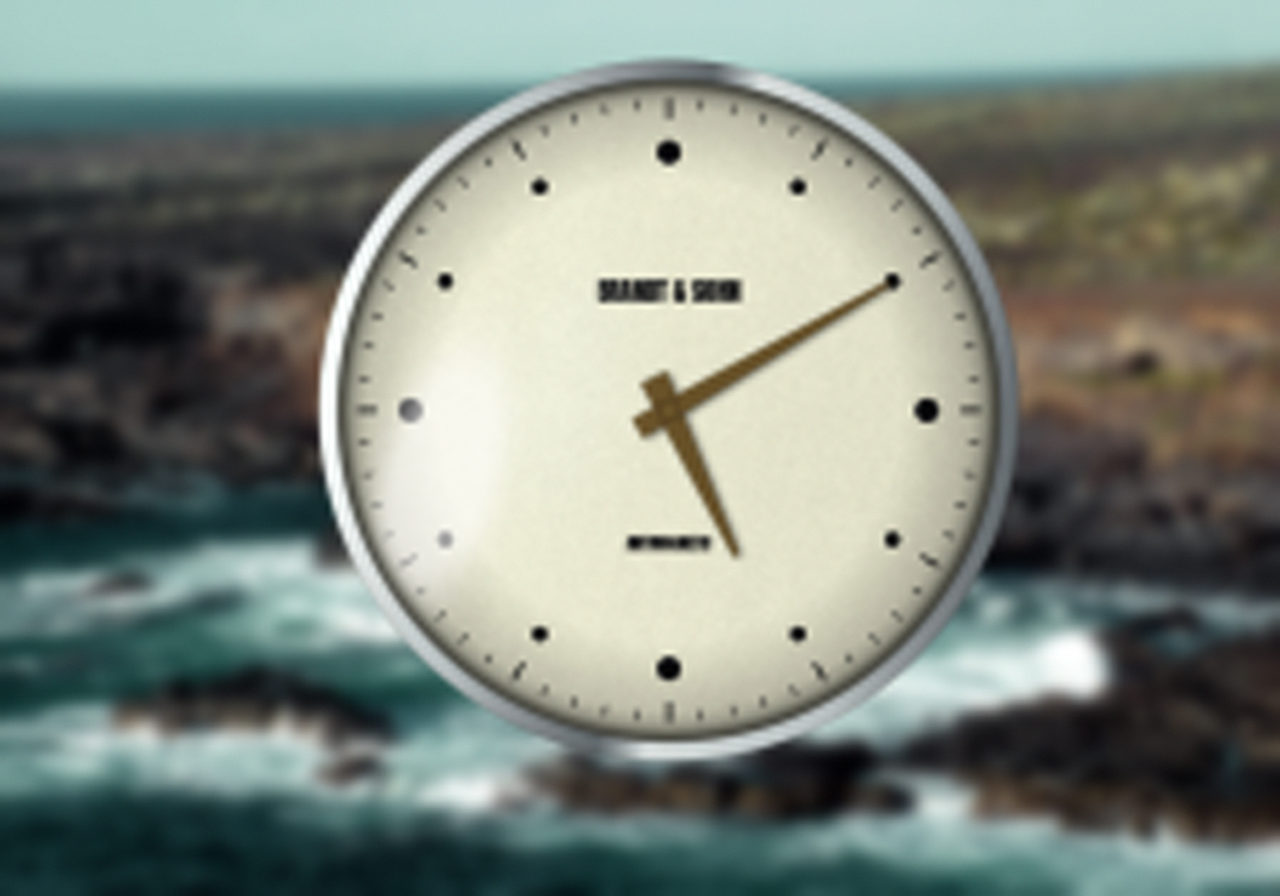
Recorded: 5 h 10 min
